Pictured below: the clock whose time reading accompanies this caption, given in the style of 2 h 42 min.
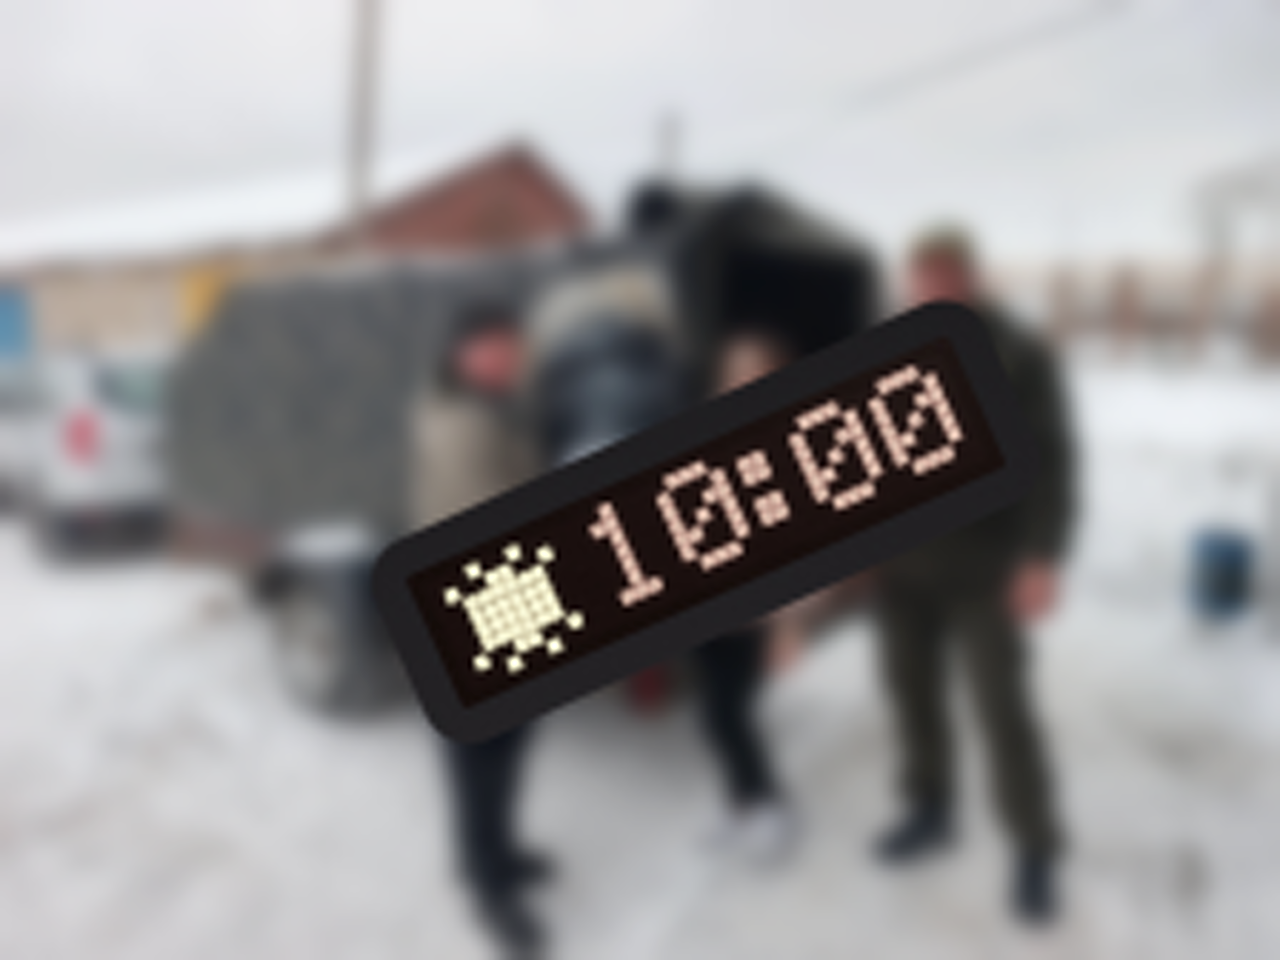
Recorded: 10 h 00 min
